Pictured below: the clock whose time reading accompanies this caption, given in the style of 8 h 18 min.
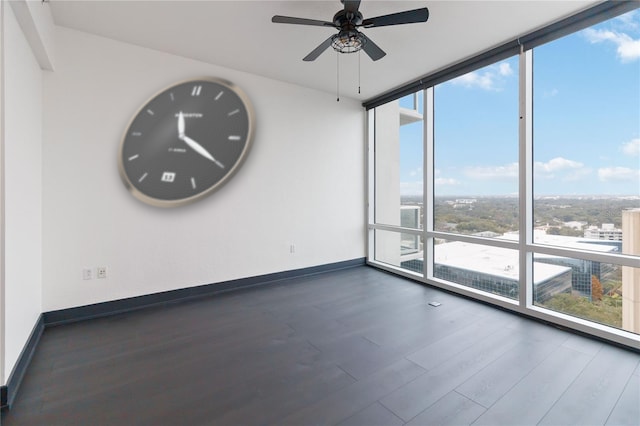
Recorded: 11 h 20 min
